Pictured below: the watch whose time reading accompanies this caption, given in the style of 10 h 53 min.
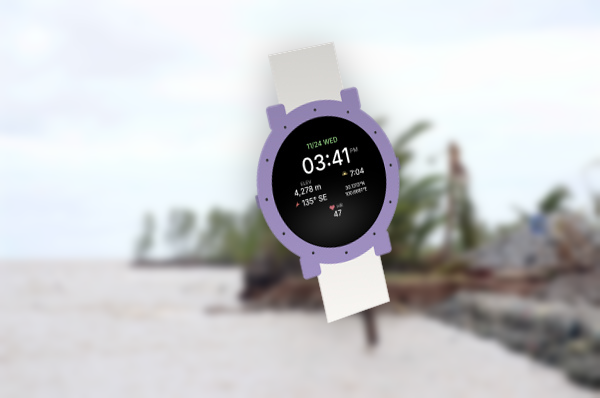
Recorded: 3 h 41 min
